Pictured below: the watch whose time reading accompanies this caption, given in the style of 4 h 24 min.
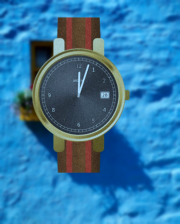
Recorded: 12 h 03 min
